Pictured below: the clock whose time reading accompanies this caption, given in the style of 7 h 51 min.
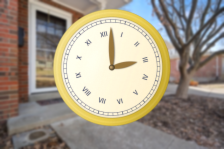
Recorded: 3 h 02 min
